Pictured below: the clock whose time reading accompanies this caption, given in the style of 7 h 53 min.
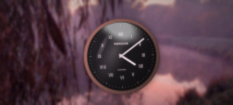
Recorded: 4 h 09 min
